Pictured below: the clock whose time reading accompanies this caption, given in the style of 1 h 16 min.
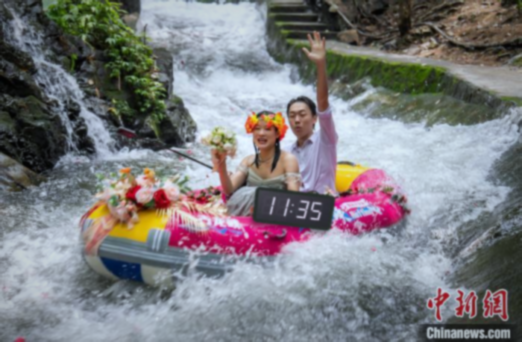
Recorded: 11 h 35 min
